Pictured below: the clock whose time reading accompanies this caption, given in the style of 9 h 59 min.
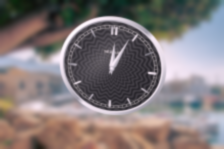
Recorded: 12 h 04 min
